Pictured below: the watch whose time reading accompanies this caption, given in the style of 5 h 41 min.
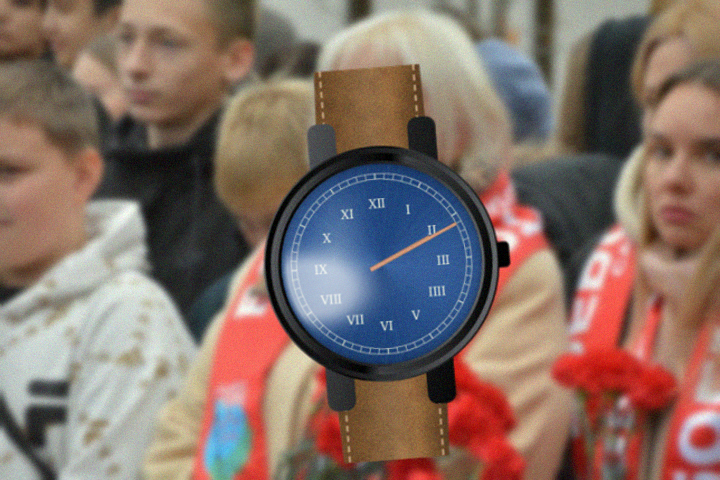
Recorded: 2 h 11 min
